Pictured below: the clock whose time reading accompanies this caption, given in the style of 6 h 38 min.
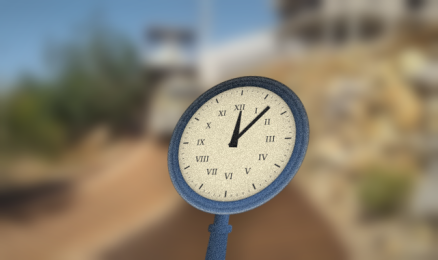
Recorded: 12 h 07 min
